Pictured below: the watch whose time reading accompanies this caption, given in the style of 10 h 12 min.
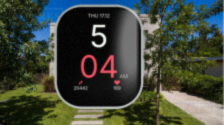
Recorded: 5 h 04 min
